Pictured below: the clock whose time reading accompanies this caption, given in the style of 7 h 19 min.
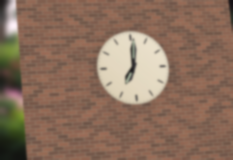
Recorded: 7 h 01 min
